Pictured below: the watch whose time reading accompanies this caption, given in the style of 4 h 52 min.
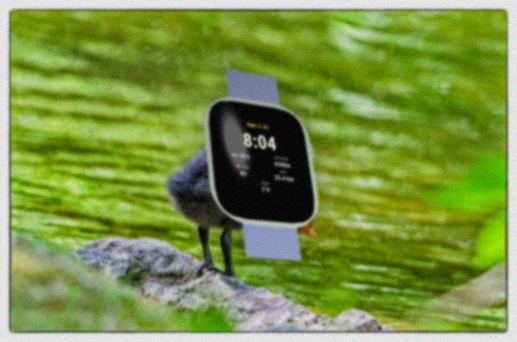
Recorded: 8 h 04 min
